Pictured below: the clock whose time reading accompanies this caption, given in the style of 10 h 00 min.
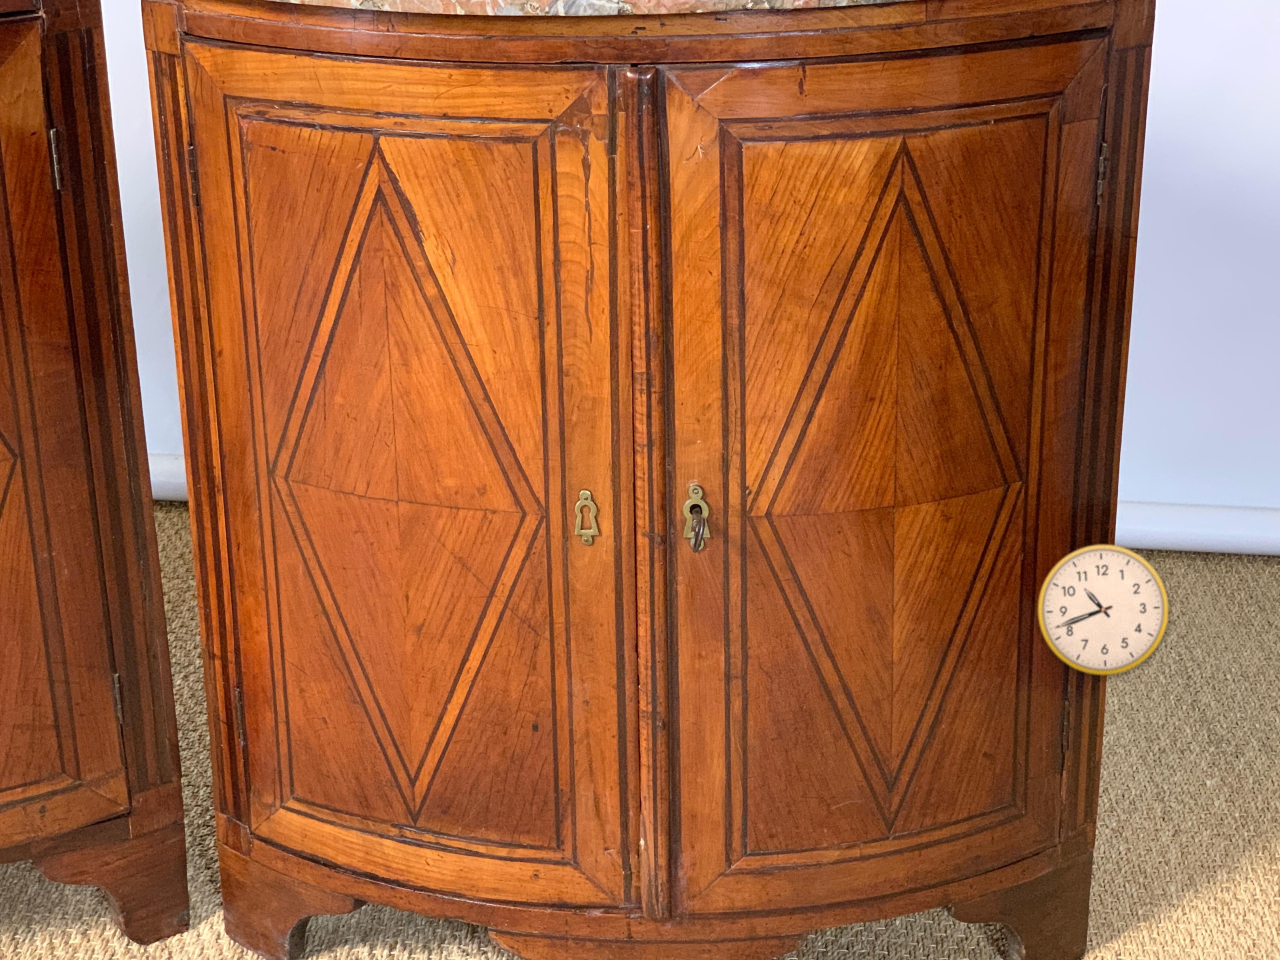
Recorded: 10 h 42 min
